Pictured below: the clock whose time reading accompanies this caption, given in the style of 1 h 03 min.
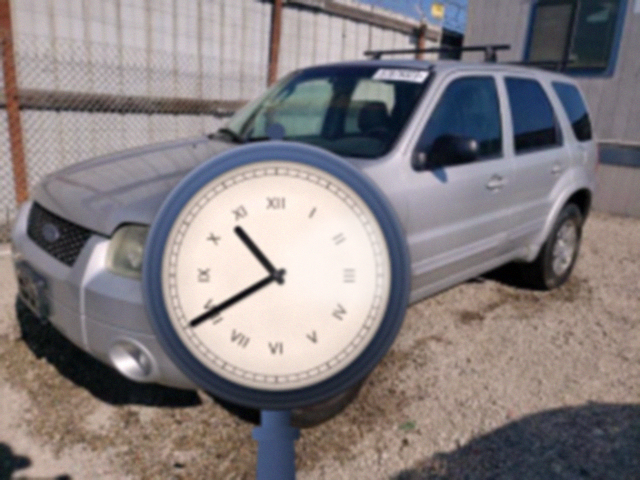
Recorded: 10 h 40 min
